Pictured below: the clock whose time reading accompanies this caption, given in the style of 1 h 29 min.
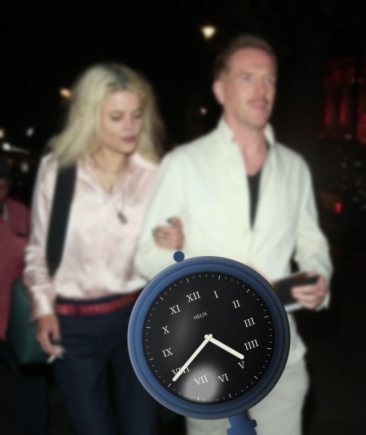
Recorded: 4 h 40 min
